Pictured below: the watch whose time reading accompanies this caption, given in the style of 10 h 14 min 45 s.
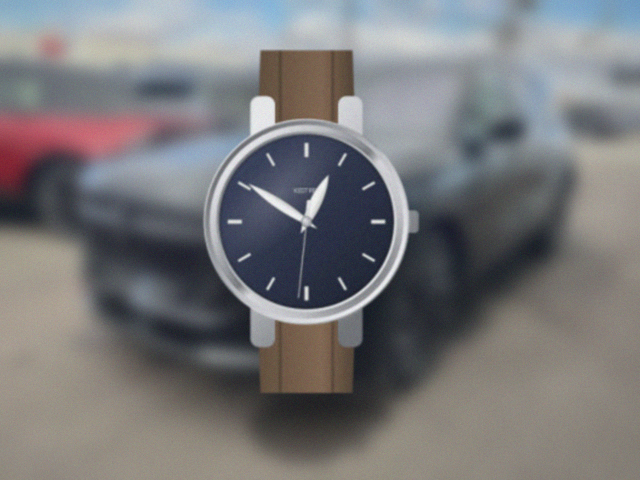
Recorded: 12 h 50 min 31 s
